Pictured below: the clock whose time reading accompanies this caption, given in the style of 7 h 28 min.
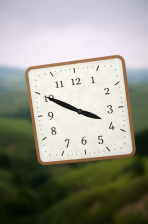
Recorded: 3 h 50 min
